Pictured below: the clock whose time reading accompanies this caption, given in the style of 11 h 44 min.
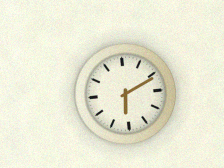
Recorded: 6 h 11 min
